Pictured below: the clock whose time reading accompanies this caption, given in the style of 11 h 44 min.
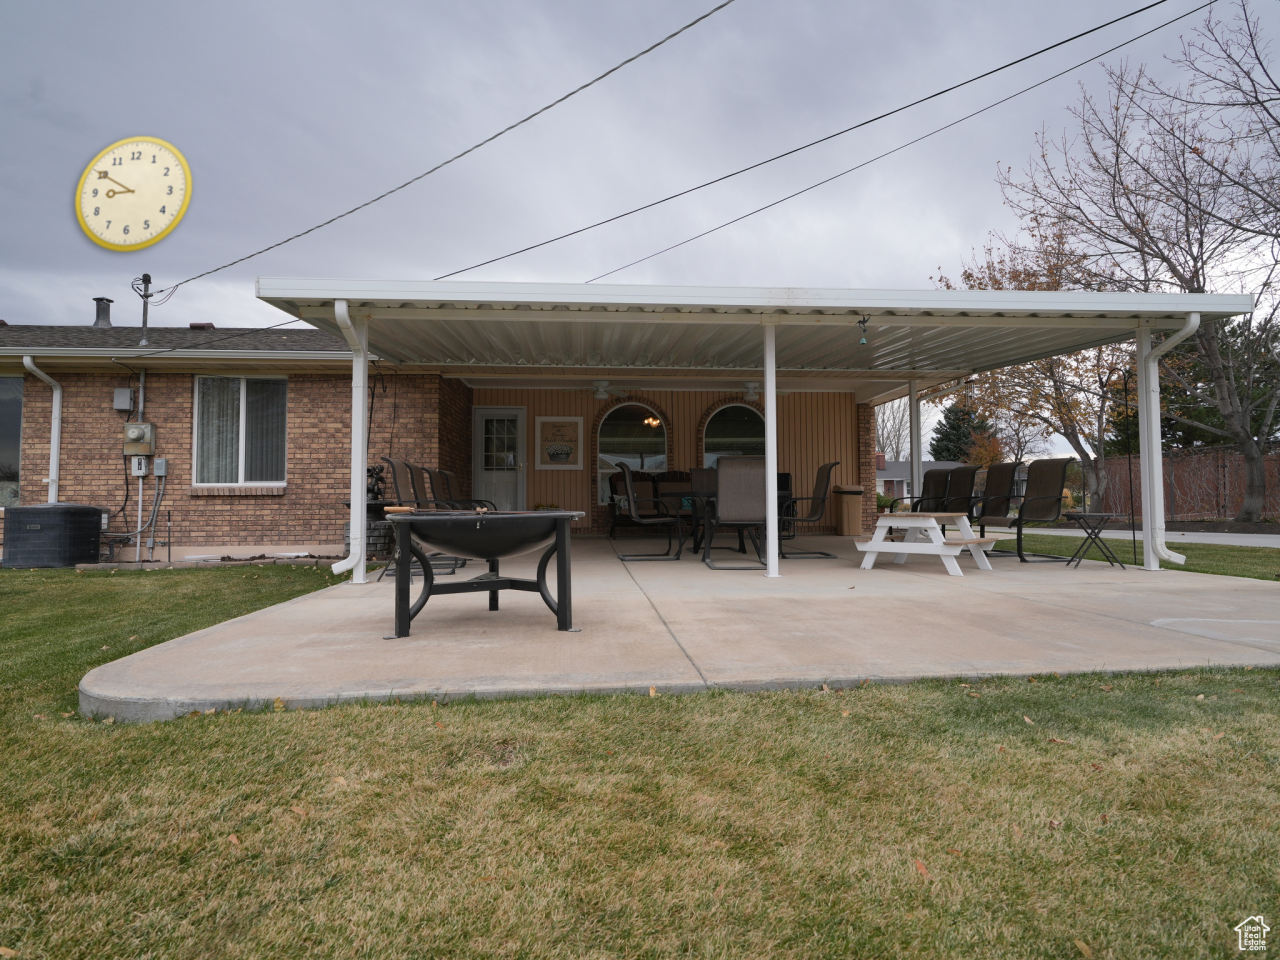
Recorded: 8 h 50 min
